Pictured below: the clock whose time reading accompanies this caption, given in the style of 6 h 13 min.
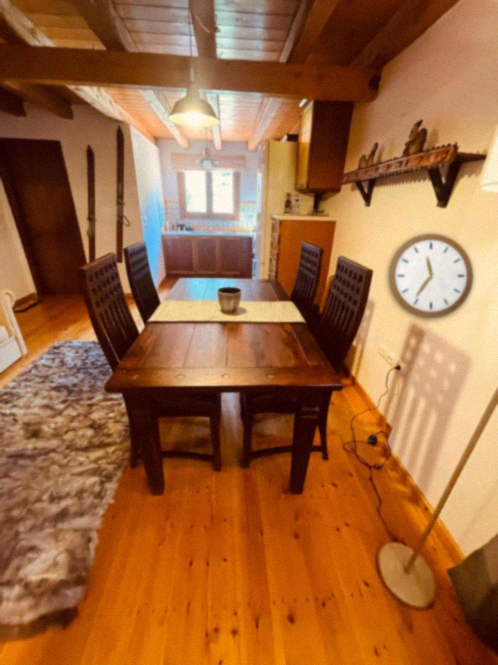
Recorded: 11 h 36 min
